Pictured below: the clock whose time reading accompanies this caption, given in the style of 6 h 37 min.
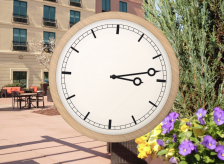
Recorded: 3 h 13 min
